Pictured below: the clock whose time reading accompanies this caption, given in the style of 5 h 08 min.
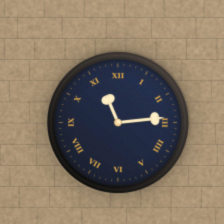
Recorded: 11 h 14 min
